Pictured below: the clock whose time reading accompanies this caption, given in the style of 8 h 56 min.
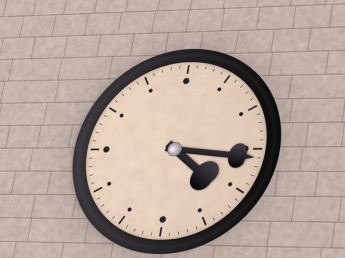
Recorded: 4 h 16 min
